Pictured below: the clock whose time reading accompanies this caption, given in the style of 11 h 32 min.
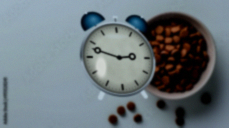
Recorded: 2 h 48 min
